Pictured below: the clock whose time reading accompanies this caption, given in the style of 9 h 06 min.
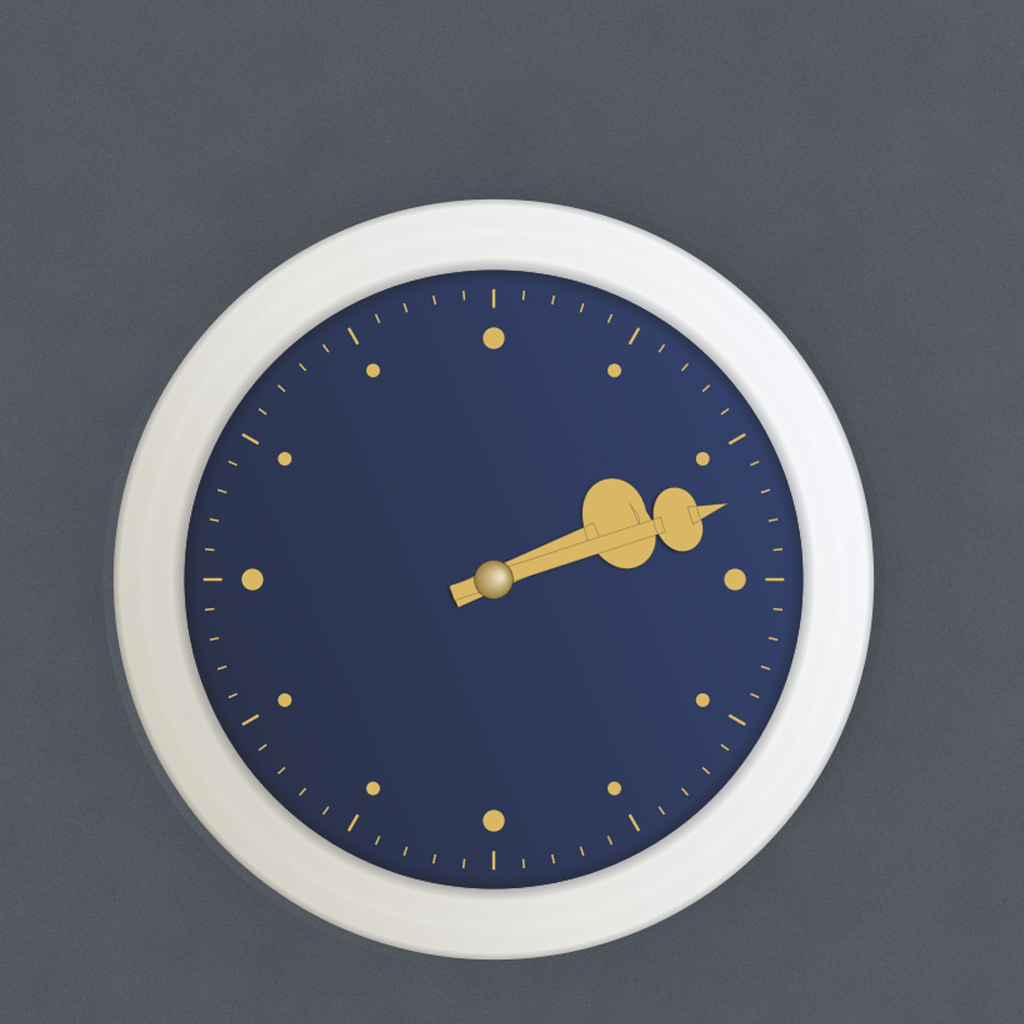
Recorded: 2 h 12 min
